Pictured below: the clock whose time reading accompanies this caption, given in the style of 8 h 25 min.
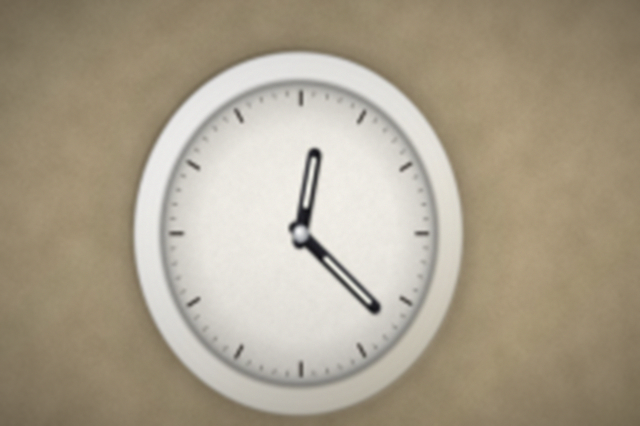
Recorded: 12 h 22 min
